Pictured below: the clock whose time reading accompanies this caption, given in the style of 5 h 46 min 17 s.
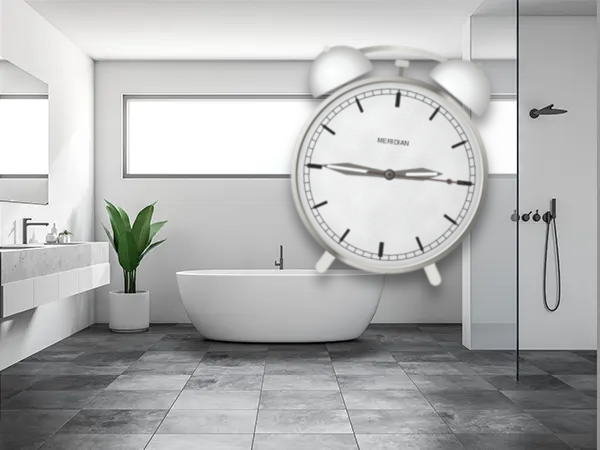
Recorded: 2 h 45 min 15 s
